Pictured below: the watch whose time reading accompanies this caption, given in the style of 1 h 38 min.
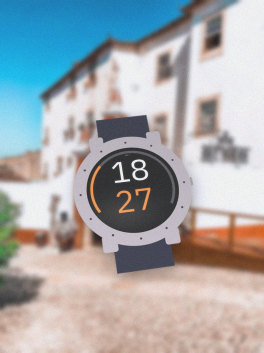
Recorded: 18 h 27 min
